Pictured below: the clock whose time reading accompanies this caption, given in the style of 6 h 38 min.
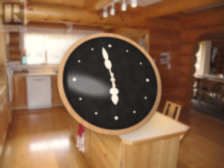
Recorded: 5 h 58 min
